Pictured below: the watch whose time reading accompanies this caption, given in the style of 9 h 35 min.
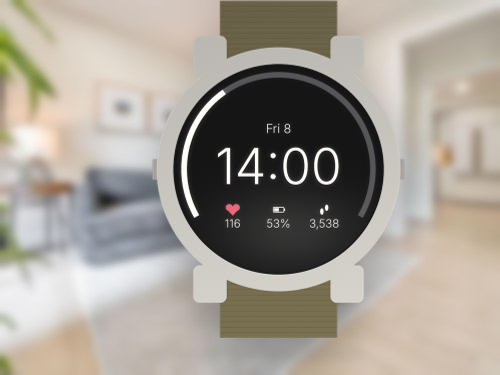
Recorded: 14 h 00 min
